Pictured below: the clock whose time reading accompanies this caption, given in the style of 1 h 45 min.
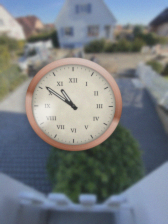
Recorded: 10 h 51 min
